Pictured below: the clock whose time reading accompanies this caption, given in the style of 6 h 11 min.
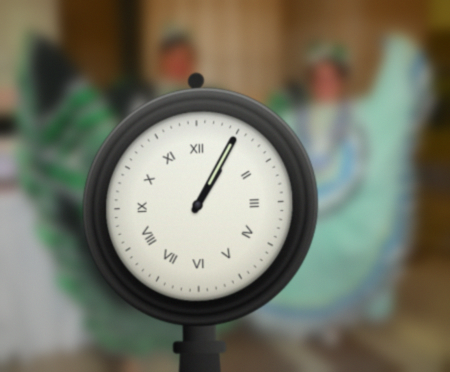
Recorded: 1 h 05 min
